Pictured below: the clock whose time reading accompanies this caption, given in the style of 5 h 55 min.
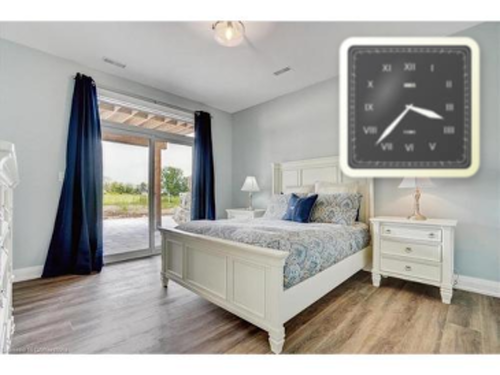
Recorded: 3 h 37 min
